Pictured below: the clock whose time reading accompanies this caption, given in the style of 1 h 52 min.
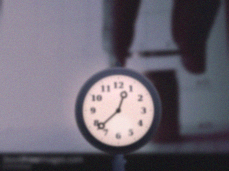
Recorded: 12 h 38 min
